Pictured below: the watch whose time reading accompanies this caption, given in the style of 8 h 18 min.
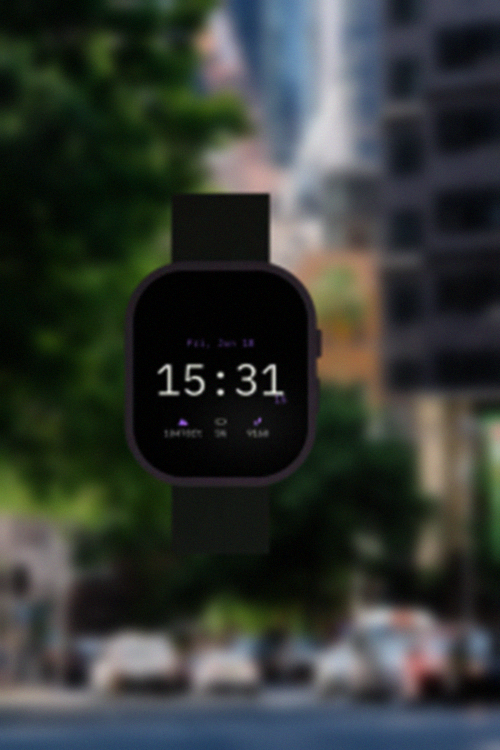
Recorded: 15 h 31 min
